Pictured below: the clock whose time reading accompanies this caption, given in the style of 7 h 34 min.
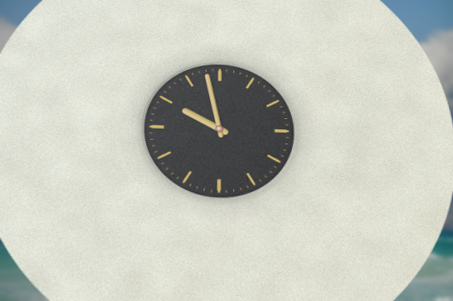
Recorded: 9 h 58 min
